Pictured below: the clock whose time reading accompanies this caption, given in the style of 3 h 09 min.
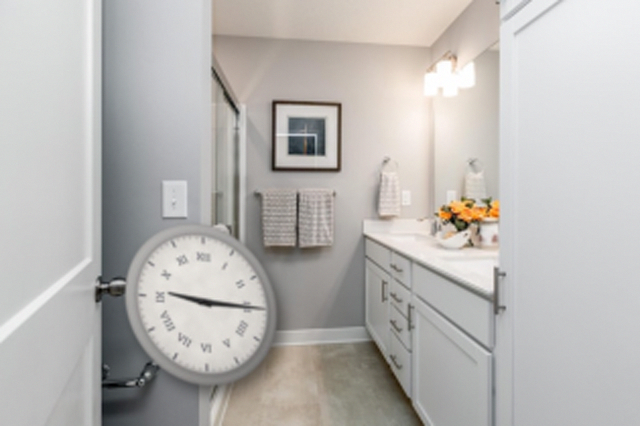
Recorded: 9 h 15 min
